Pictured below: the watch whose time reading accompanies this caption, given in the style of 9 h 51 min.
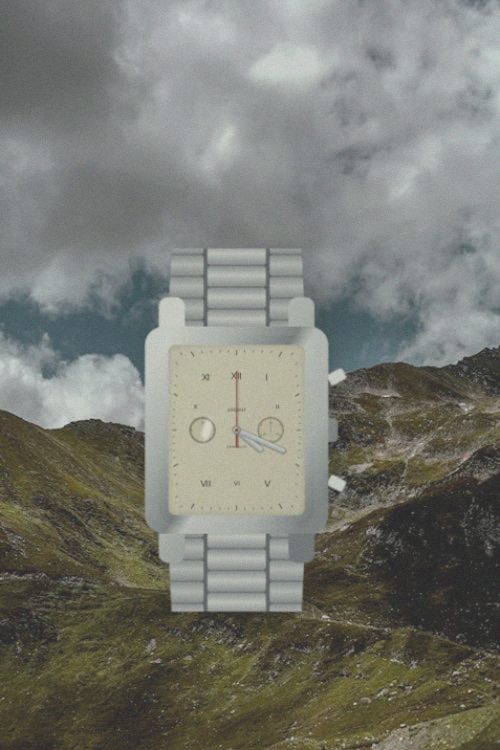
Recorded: 4 h 19 min
